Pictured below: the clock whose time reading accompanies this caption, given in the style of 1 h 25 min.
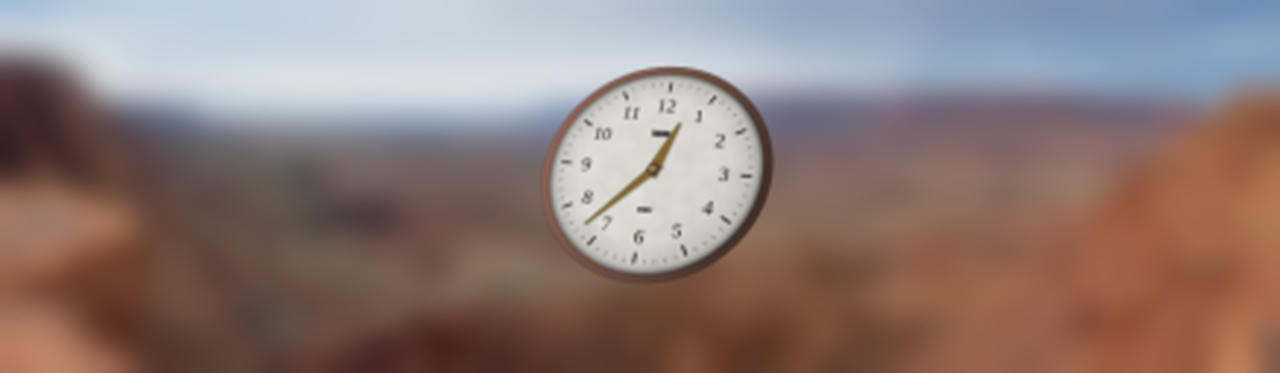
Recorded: 12 h 37 min
